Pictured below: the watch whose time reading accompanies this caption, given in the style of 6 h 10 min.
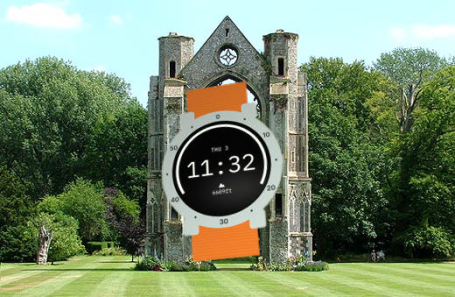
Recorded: 11 h 32 min
